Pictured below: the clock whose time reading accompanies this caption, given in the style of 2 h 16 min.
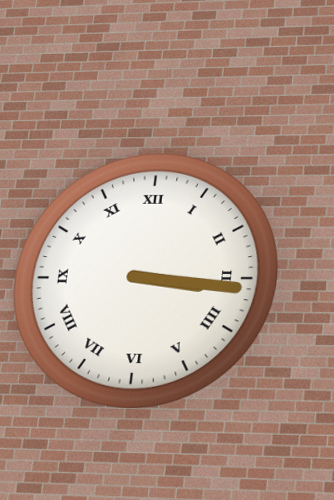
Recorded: 3 h 16 min
